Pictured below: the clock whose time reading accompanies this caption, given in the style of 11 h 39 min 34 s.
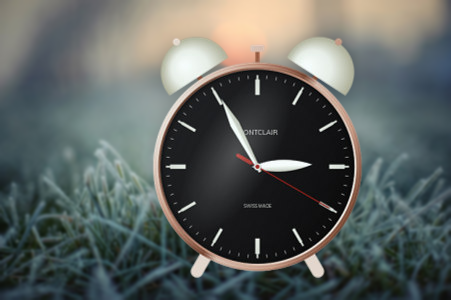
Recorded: 2 h 55 min 20 s
